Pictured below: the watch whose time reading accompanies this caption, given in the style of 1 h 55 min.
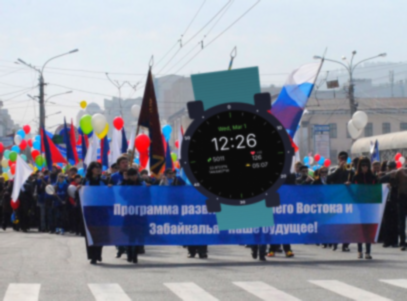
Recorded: 12 h 26 min
